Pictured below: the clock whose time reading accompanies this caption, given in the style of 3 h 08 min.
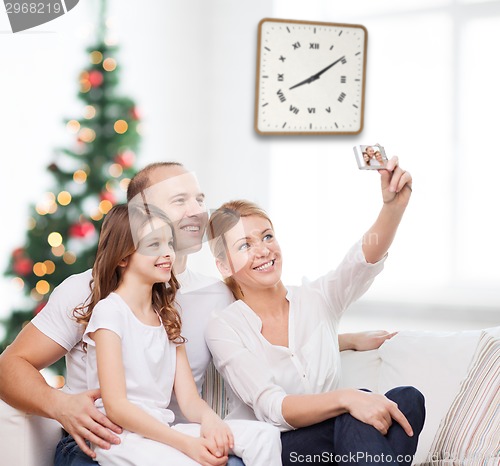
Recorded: 8 h 09 min
